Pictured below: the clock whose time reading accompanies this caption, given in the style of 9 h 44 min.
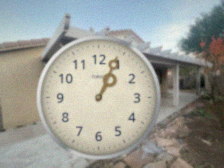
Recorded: 1 h 04 min
